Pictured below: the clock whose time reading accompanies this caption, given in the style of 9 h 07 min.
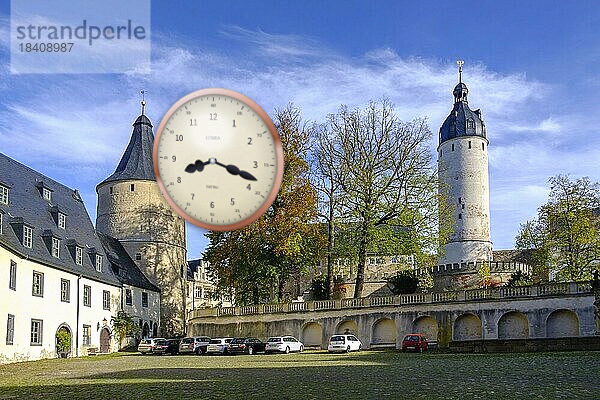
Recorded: 8 h 18 min
